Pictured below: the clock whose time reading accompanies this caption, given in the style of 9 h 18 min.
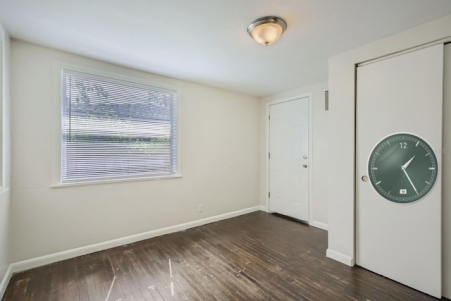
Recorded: 1 h 25 min
